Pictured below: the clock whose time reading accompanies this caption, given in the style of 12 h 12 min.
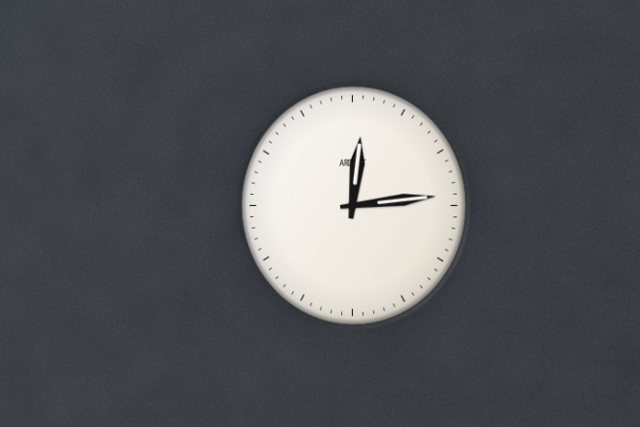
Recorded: 12 h 14 min
